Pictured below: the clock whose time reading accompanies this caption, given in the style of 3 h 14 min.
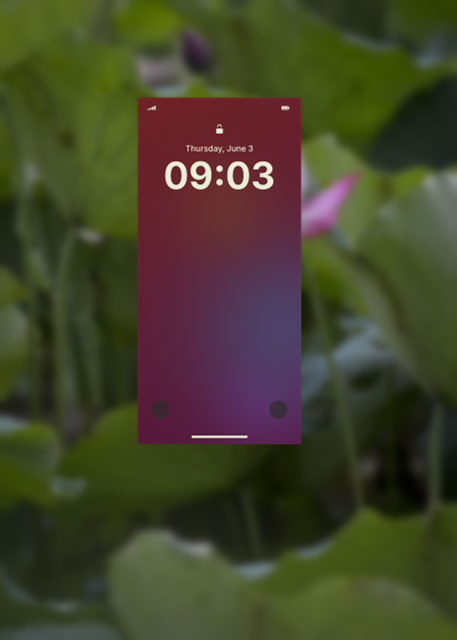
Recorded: 9 h 03 min
